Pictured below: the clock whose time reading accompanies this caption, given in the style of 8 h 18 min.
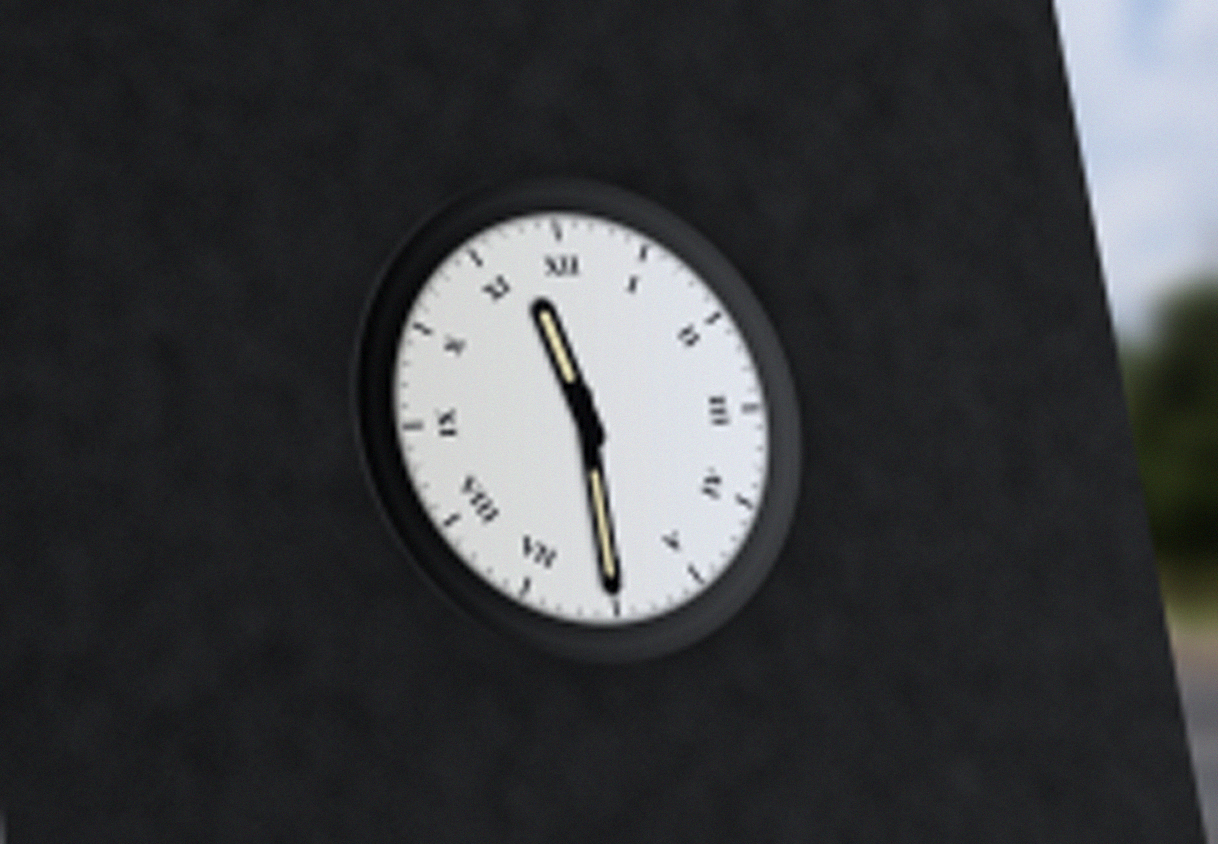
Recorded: 11 h 30 min
